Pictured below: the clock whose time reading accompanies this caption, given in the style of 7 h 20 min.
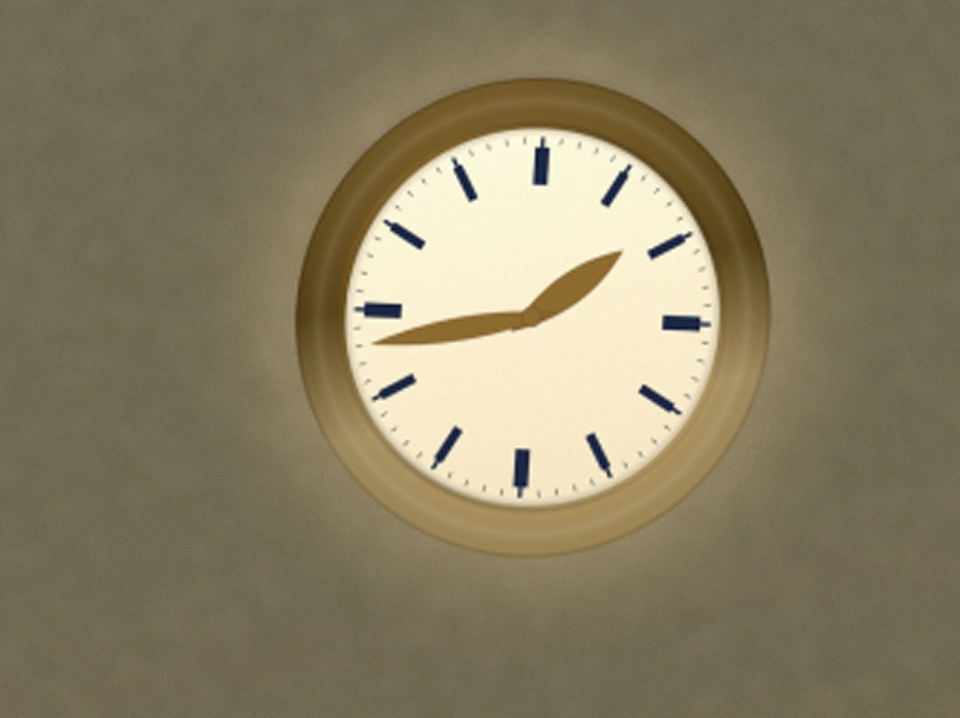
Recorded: 1 h 43 min
